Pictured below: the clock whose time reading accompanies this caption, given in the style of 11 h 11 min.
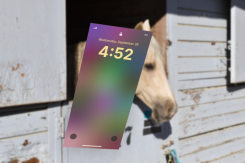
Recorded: 4 h 52 min
